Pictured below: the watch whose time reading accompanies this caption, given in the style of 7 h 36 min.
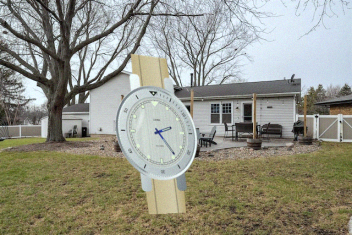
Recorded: 2 h 24 min
